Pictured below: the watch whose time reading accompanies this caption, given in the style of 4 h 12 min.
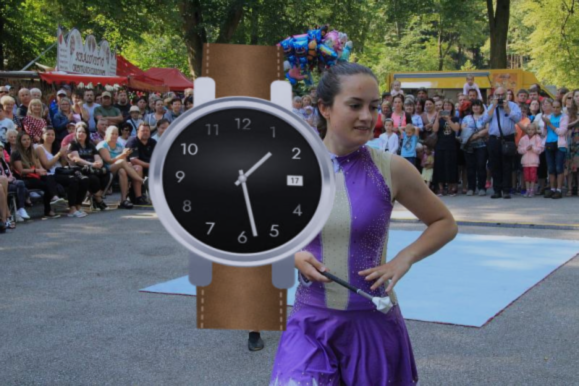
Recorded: 1 h 28 min
